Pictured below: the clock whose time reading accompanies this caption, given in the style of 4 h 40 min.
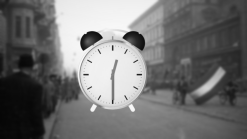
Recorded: 12 h 30 min
